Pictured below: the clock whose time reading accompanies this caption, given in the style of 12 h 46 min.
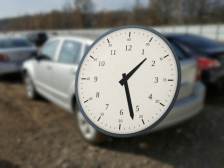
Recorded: 1 h 27 min
